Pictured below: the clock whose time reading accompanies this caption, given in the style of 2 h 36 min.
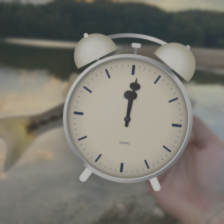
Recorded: 12 h 01 min
